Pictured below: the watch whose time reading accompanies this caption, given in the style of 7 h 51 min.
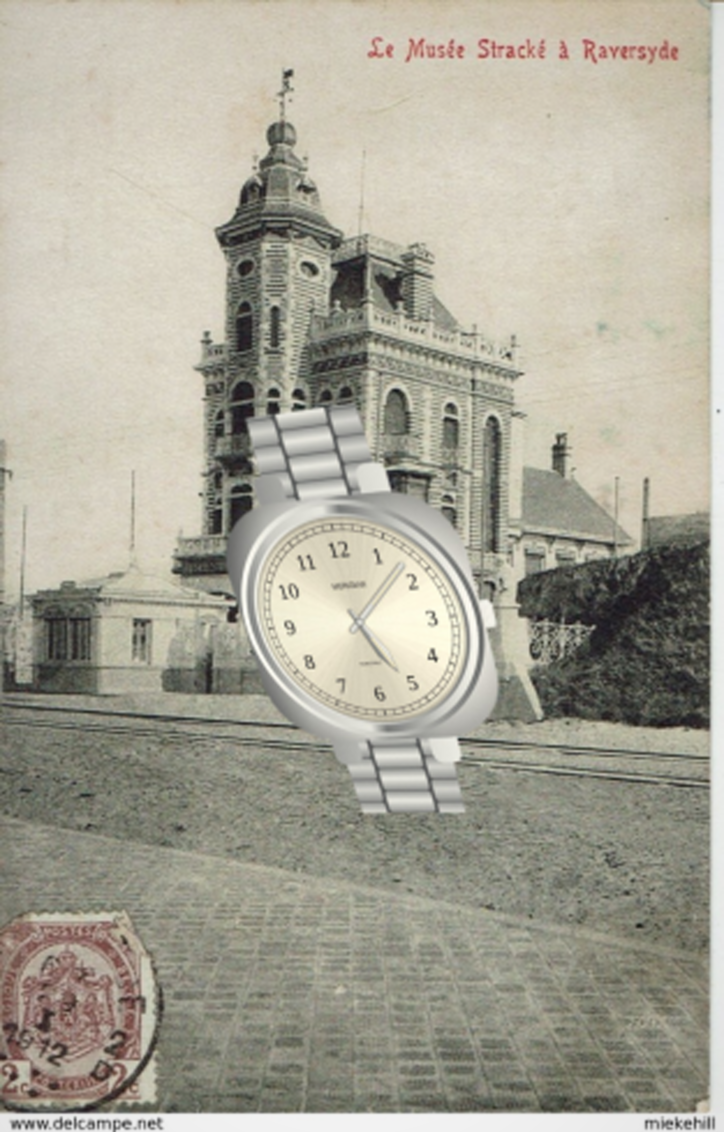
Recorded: 5 h 08 min
